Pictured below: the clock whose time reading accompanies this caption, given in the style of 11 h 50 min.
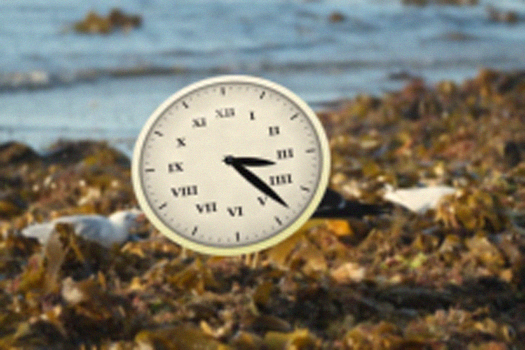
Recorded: 3 h 23 min
